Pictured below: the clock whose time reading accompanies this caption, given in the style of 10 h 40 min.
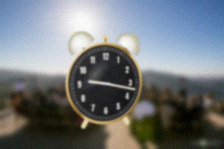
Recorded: 9 h 17 min
